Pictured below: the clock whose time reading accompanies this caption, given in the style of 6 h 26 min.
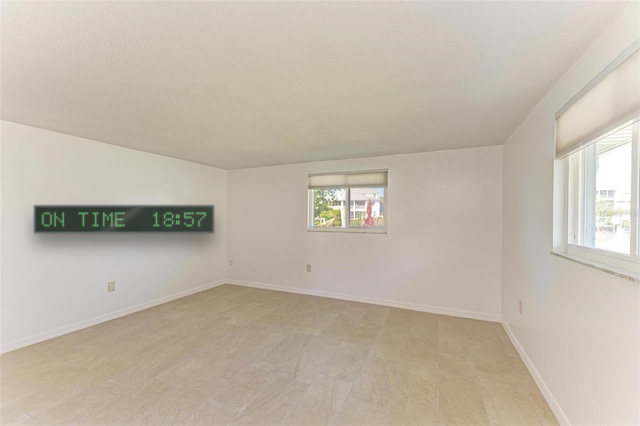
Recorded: 18 h 57 min
